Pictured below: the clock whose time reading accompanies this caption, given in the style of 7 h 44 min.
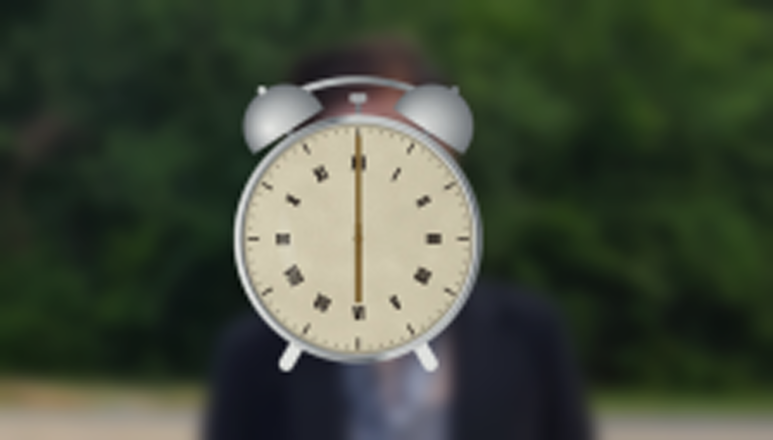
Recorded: 6 h 00 min
